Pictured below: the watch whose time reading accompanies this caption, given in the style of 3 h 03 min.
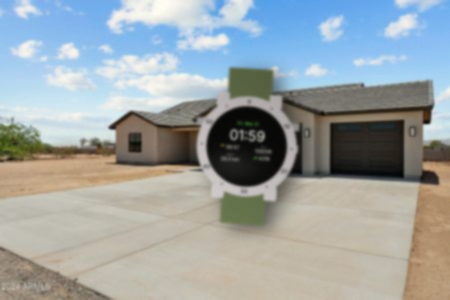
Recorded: 1 h 59 min
